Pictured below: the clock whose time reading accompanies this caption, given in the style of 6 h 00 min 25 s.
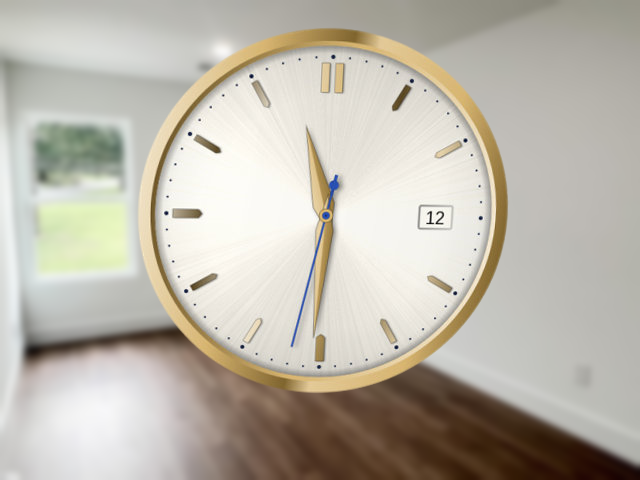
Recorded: 11 h 30 min 32 s
